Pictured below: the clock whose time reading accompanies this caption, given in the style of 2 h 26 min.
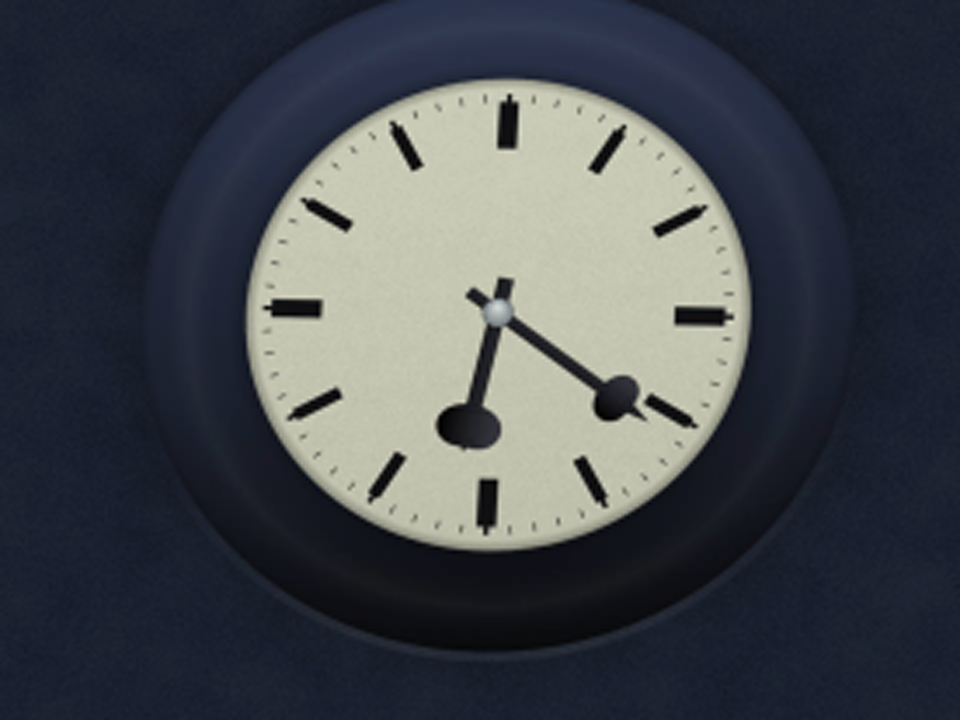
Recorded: 6 h 21 min
